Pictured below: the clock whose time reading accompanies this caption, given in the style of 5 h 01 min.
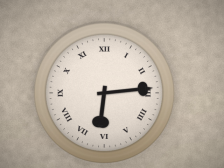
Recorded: 6 h 14 min
